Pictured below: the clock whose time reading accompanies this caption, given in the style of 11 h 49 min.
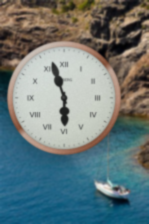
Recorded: 5 h 57 min
